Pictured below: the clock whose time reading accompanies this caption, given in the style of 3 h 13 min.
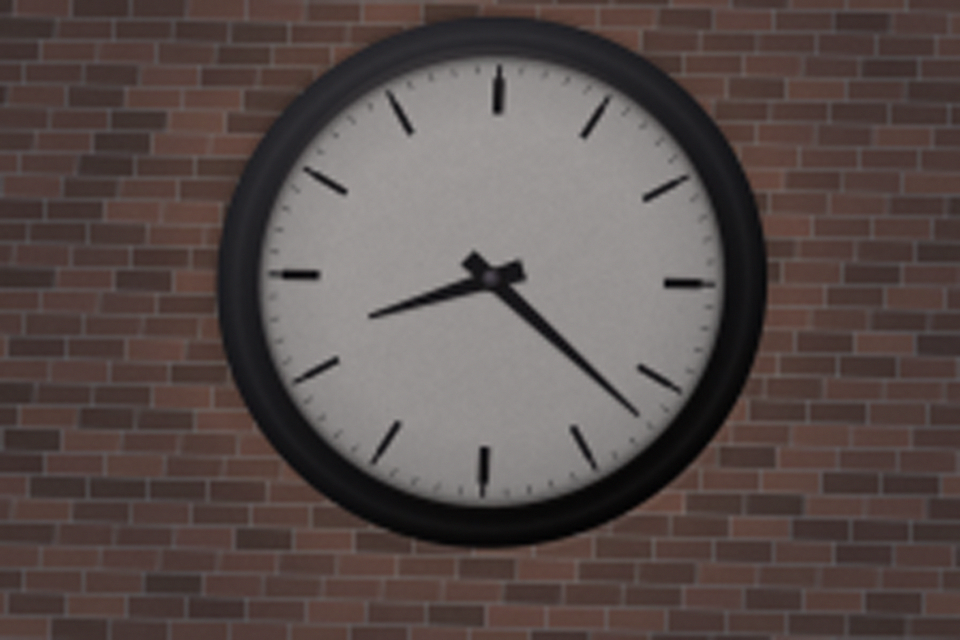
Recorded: 8 h 22 min
